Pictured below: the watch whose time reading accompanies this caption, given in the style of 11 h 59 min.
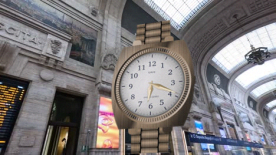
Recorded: 6 h 19 min
